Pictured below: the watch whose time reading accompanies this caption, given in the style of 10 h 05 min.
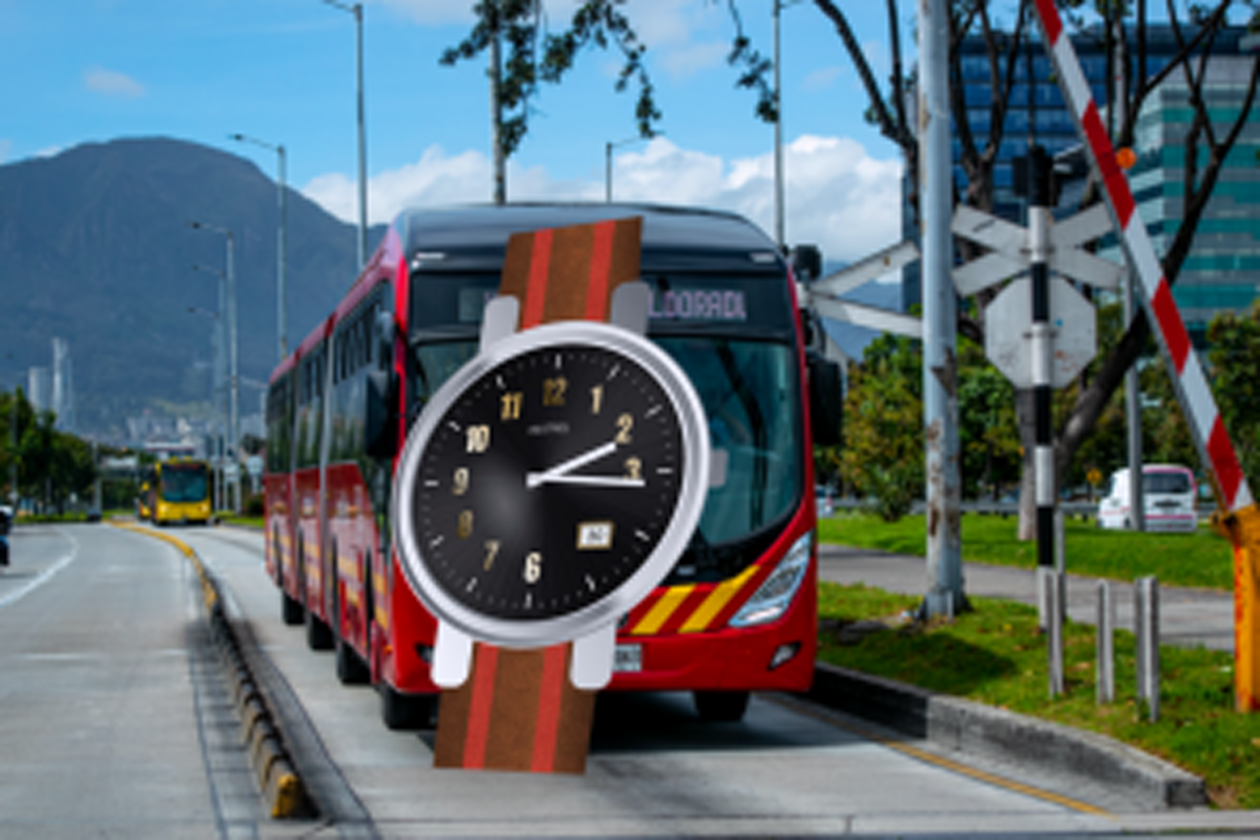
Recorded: 2 h 16 min
